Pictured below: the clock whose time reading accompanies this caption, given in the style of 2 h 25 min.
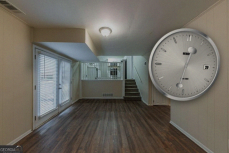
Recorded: 12 h 32 min
